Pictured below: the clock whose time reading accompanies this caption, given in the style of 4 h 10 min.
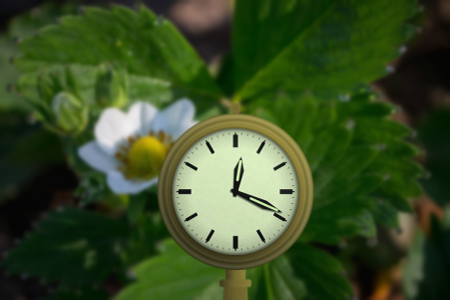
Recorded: 12 h 19 min
